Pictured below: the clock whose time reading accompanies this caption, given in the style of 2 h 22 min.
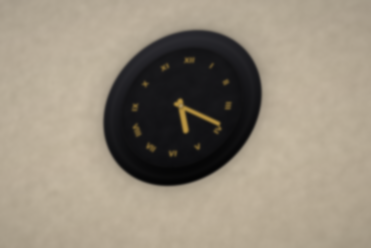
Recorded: 5 h 19 min
